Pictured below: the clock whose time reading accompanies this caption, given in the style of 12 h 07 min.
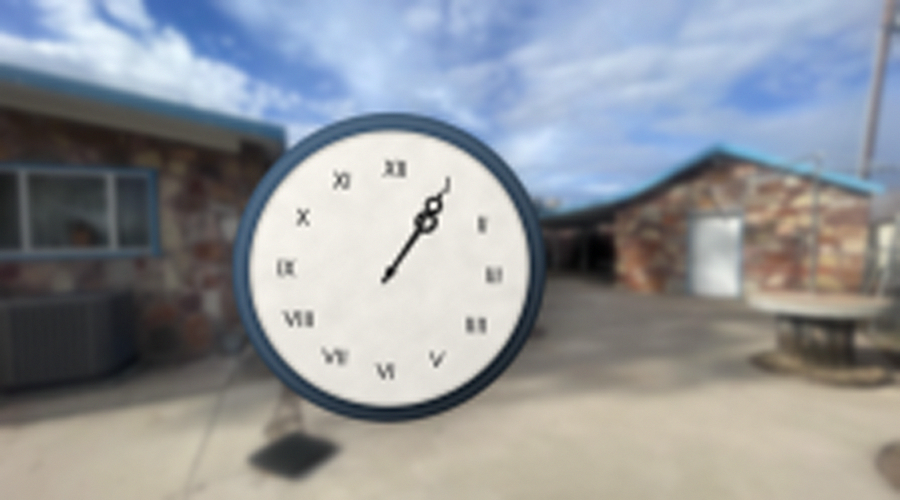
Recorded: 1 h 05 min
